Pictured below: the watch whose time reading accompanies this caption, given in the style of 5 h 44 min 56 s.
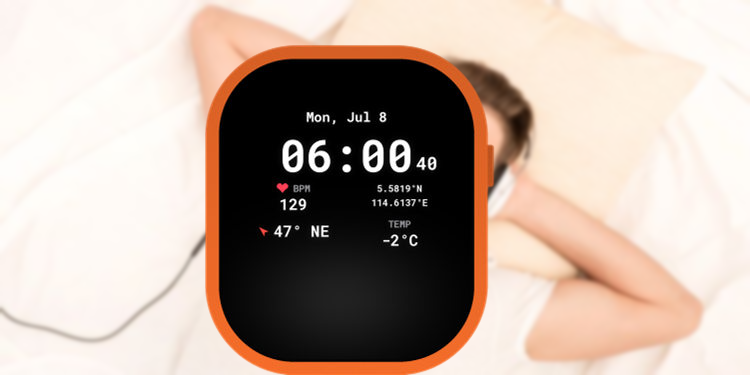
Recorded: 6 h 00 min 40 s
